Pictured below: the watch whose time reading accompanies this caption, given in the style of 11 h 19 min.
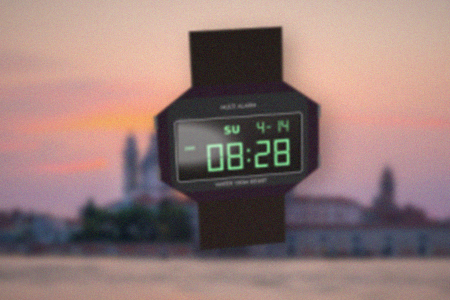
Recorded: 8 h 28 min
